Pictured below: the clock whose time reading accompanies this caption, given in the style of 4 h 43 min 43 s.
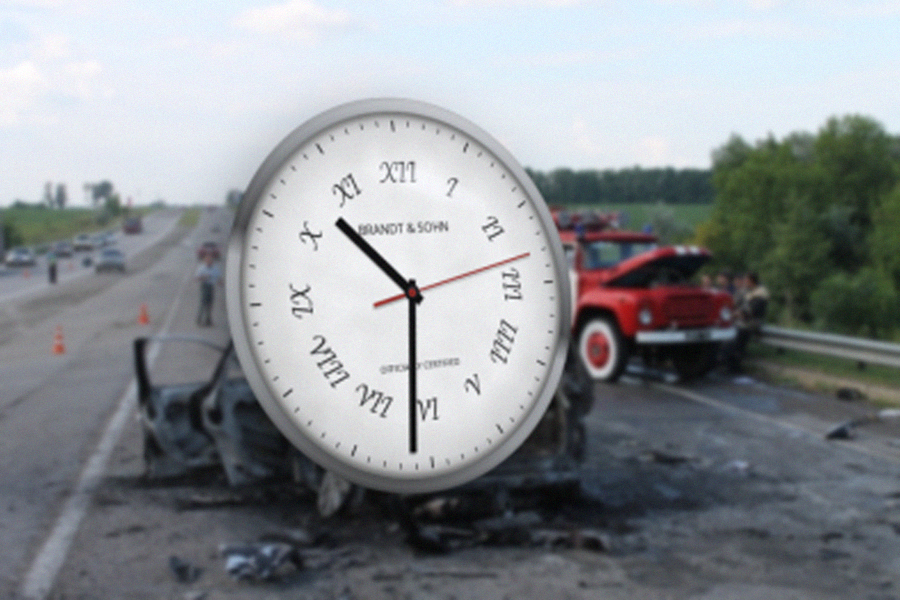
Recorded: 10 h 31 min 13 s
